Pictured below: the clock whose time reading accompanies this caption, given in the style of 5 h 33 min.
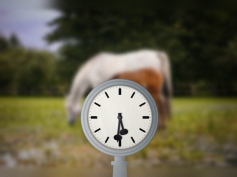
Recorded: 5 h 31 min
